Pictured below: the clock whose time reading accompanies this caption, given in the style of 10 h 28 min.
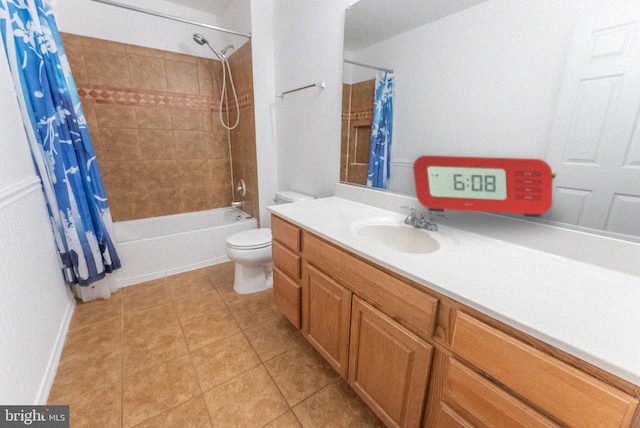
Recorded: 6 h 08 min
